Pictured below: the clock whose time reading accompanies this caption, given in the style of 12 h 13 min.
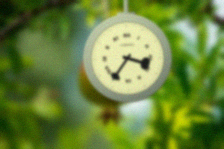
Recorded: 3 h 36 min
